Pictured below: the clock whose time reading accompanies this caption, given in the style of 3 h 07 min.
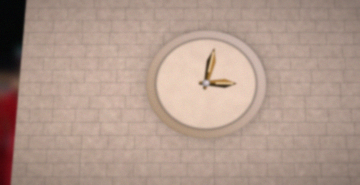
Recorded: 3 h 02 min
